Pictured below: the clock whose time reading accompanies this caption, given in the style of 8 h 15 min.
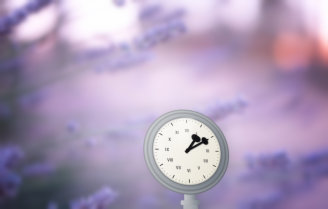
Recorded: 1 h 10 min
